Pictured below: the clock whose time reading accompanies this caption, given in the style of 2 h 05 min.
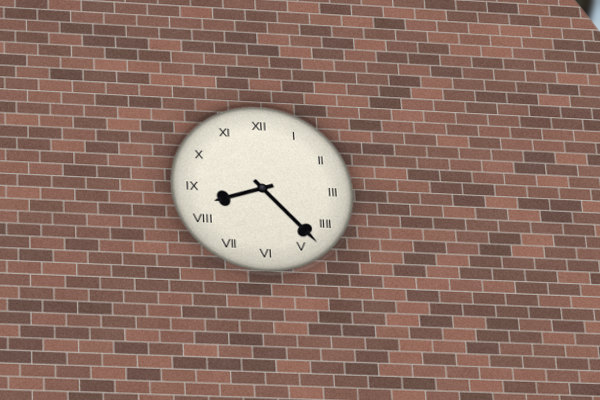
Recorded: 8 h 23 min
